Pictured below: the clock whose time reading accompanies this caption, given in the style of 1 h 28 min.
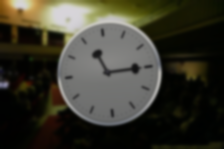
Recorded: 11 h 15 min
